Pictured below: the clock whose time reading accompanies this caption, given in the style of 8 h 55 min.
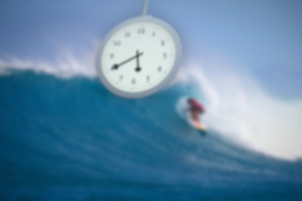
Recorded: 5 h 40 min
